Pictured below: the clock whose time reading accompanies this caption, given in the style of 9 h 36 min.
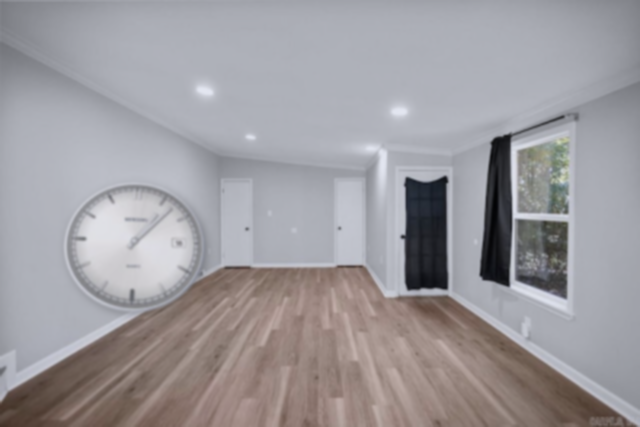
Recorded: 1 h 07 min
